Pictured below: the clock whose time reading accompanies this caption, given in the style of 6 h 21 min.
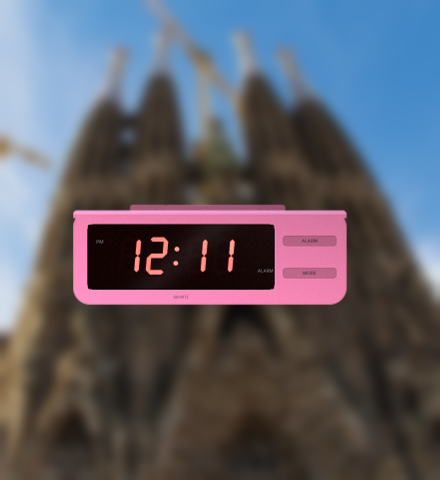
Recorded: 12 h 11 min
